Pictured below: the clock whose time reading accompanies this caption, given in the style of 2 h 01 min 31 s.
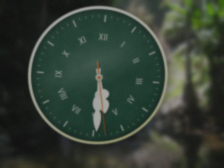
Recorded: 5 h 29 min 28 s
